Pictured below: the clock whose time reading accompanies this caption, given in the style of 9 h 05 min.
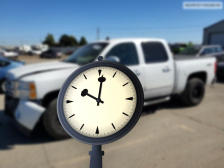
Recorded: 10 h 01 min
